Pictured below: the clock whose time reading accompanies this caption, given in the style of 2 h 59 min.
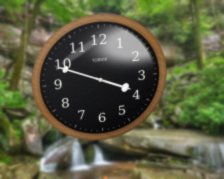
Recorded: 3 h 49 min
